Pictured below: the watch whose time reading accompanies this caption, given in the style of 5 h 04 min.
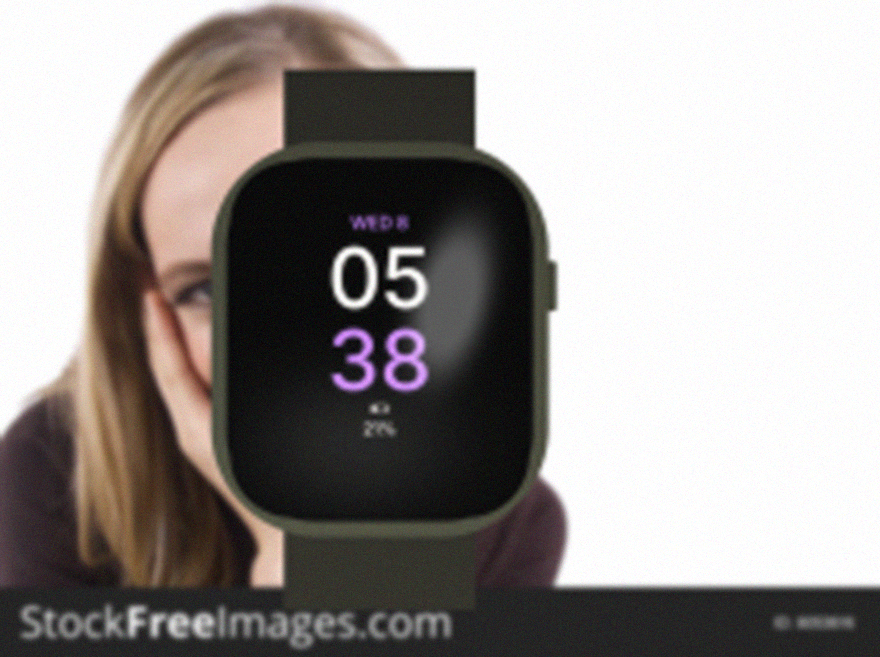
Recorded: 5 h 38 min
